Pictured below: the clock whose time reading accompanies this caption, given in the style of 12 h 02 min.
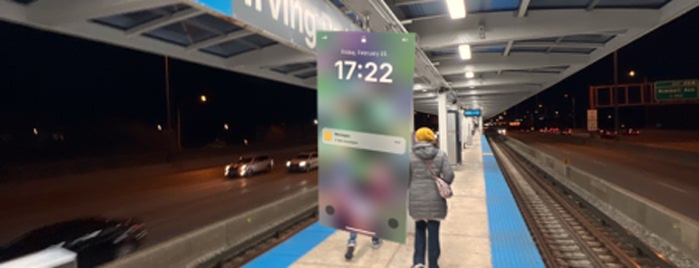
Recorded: 17 h 22 min
